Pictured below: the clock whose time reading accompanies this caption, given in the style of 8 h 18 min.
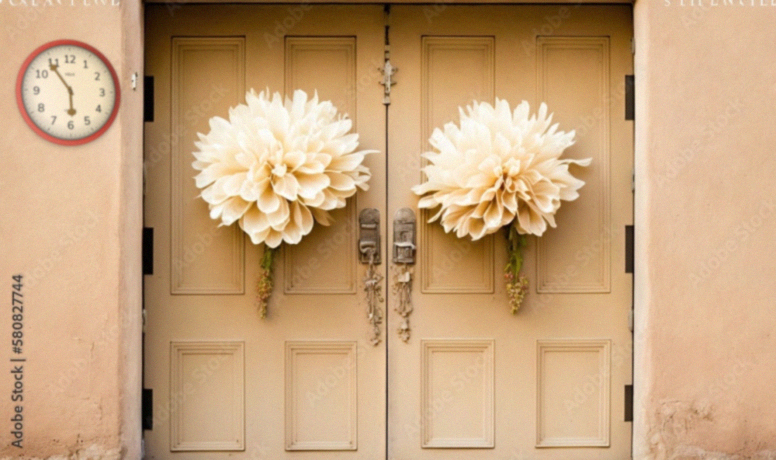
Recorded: 5 h 54 min
